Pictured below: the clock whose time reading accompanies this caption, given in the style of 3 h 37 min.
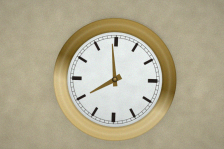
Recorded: 7 h 59 min
